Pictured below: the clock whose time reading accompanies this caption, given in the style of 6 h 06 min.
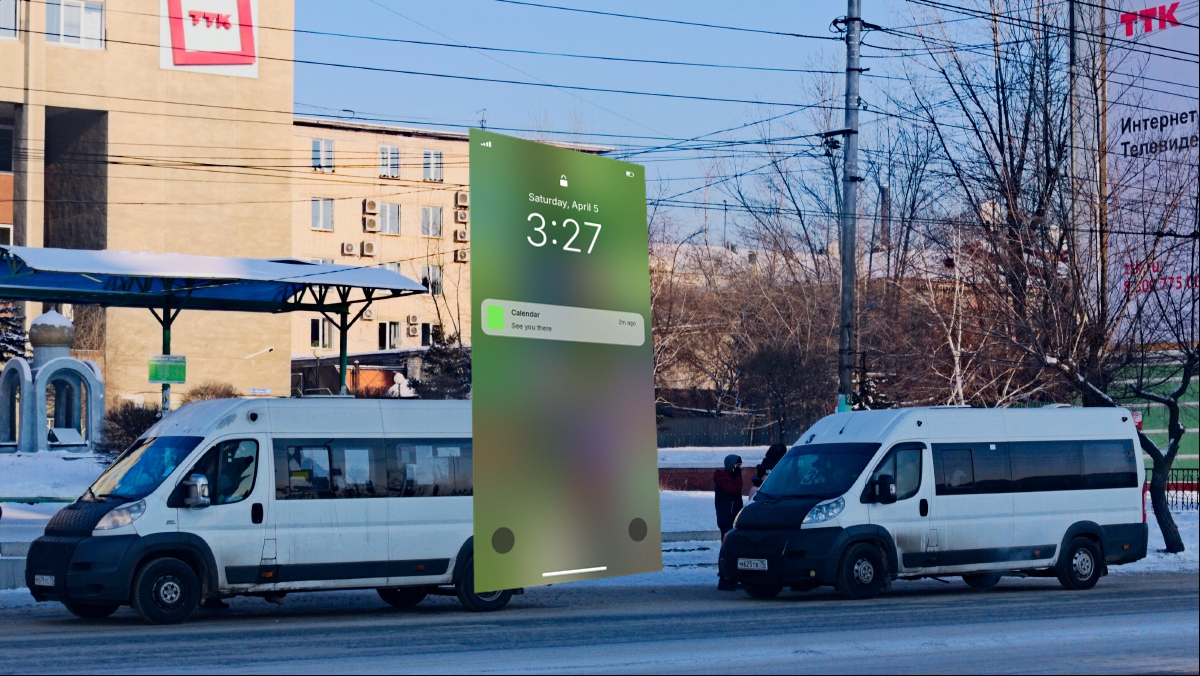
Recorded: 3 h 27 min
